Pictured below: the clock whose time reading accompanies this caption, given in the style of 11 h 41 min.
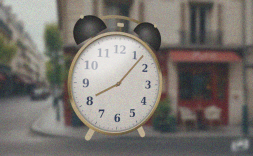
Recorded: 8 h 07 min
